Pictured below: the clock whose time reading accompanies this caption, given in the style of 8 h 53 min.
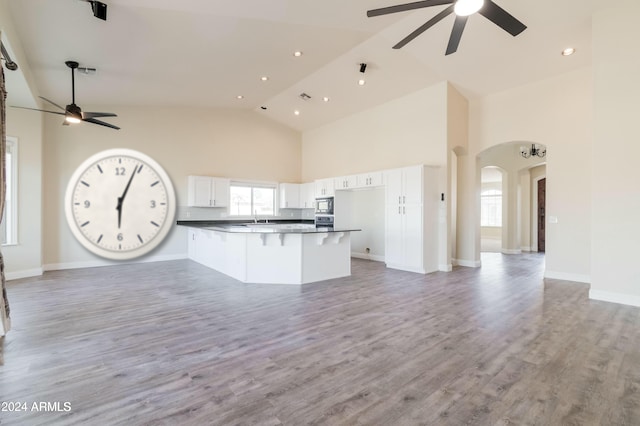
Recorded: 6 h 04 min
